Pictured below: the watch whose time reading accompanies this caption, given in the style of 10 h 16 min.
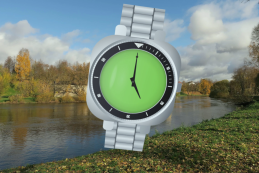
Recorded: 5 h 00 min
